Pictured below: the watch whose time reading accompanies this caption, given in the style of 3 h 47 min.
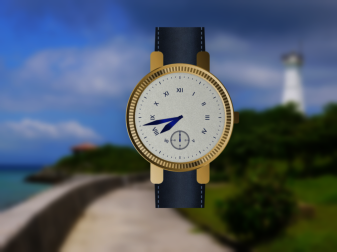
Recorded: 7 h 43 min
